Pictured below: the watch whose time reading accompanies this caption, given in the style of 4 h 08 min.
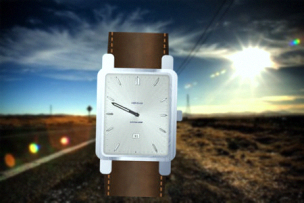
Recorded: 9 h 49 min
